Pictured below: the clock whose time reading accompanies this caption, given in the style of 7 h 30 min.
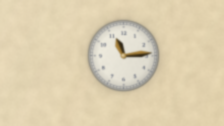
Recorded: 11 h 14 min
